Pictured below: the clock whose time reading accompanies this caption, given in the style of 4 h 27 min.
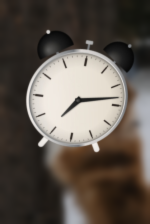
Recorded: 7 h 13 min
